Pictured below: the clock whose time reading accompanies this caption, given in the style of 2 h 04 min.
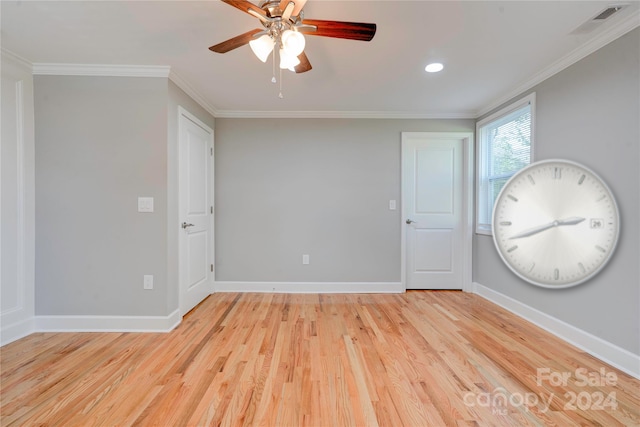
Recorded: 2 h 42 min
